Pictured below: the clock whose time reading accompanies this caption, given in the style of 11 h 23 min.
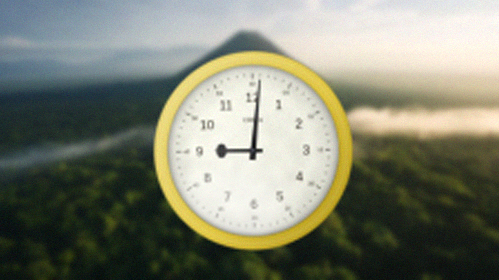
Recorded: 9 h 01 min
